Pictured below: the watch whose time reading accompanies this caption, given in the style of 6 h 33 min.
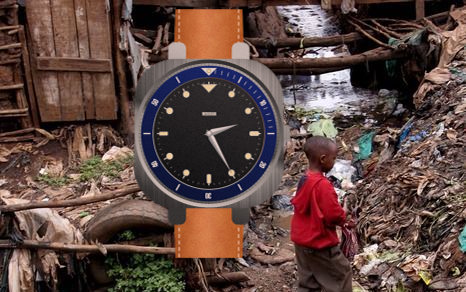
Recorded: 2 h 25 min
